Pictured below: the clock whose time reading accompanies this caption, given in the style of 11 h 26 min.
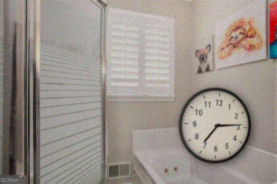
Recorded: 7 h 14 min
